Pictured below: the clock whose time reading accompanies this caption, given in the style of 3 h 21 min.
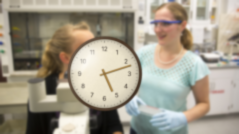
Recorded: 5 h 12 min
